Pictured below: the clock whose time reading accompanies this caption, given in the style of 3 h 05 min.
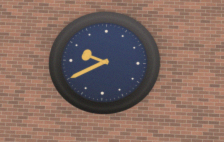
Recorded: 9 h 40 min
